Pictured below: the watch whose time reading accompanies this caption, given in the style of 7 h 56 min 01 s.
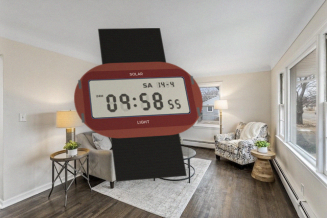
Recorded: 9 h 58 min 55 s
